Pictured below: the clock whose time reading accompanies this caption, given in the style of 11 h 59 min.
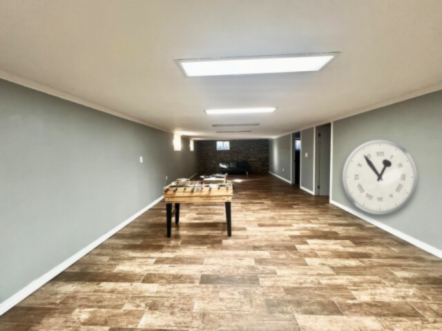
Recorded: 12 h 54 min
